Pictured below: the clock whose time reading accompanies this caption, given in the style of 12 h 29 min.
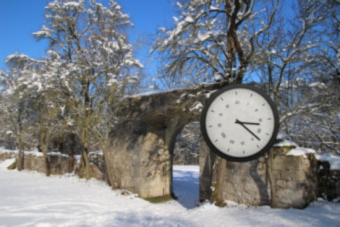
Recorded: 3 h 23 min
